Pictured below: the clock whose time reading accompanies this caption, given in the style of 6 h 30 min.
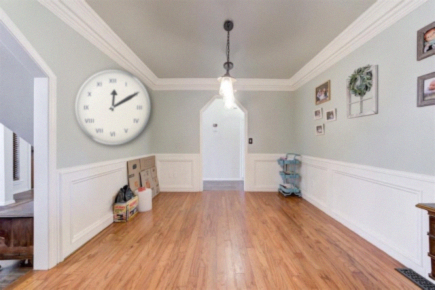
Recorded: 12 h 10 min
